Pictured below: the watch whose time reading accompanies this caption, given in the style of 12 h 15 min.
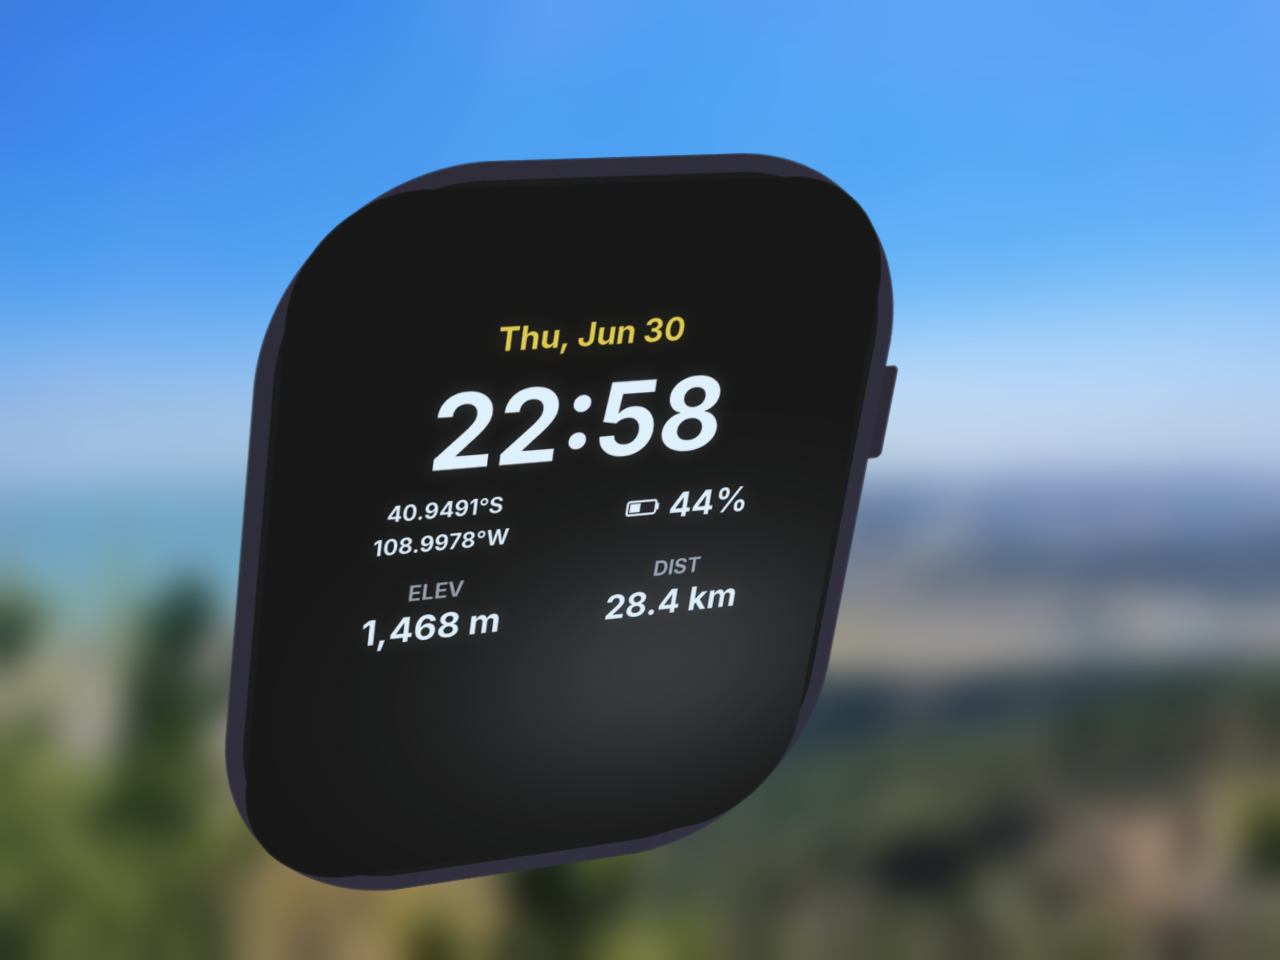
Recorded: 22 h 58 min
